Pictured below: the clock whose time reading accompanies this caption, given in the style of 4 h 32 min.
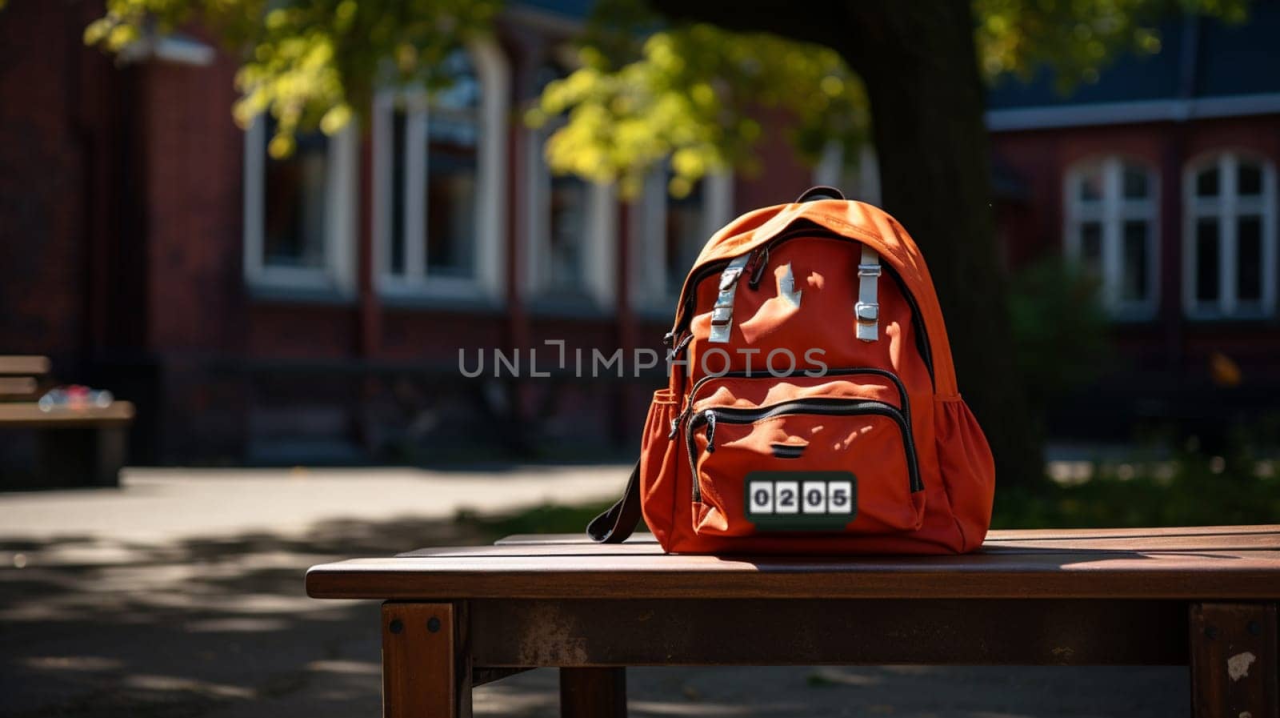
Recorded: 2 h 05 min
